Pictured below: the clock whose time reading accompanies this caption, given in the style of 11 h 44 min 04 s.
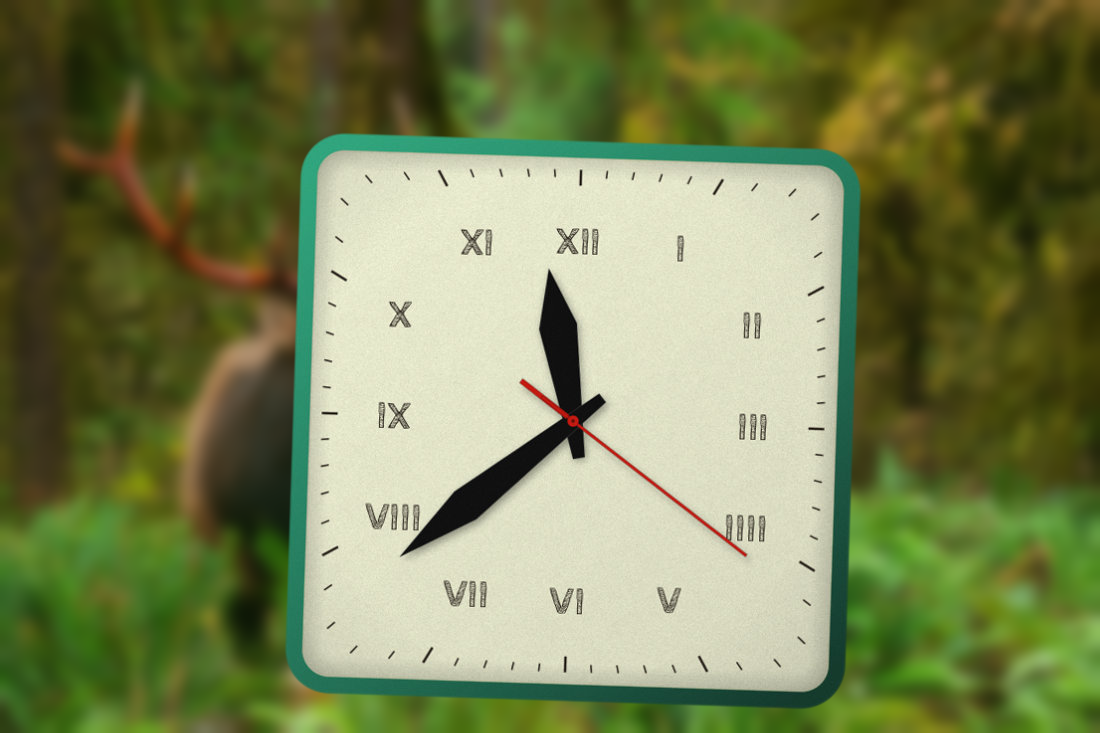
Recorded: 11 h 38 min 21 s
